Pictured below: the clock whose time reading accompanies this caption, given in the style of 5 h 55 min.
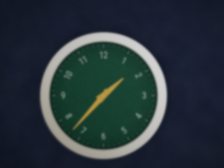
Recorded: 1 h 37 min
